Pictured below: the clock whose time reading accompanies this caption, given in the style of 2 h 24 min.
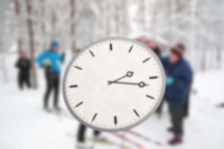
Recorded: 2 h 17 min
